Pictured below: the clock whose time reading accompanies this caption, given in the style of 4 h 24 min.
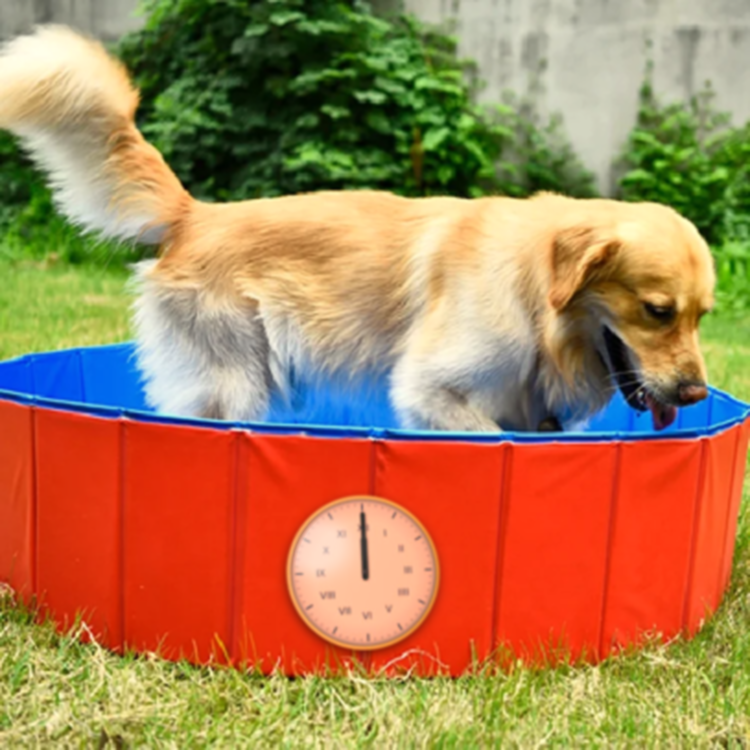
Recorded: 12 h 00 min
